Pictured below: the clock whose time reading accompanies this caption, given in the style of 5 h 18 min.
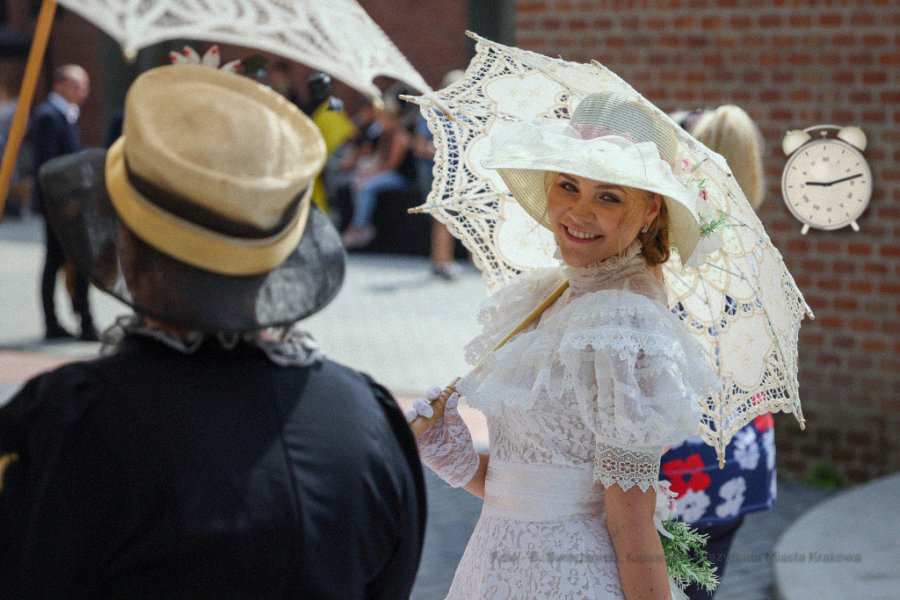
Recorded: 9 h 13 min
